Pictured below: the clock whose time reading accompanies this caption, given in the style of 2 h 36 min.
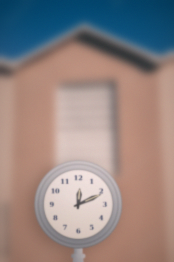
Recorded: 12 h 11 min
